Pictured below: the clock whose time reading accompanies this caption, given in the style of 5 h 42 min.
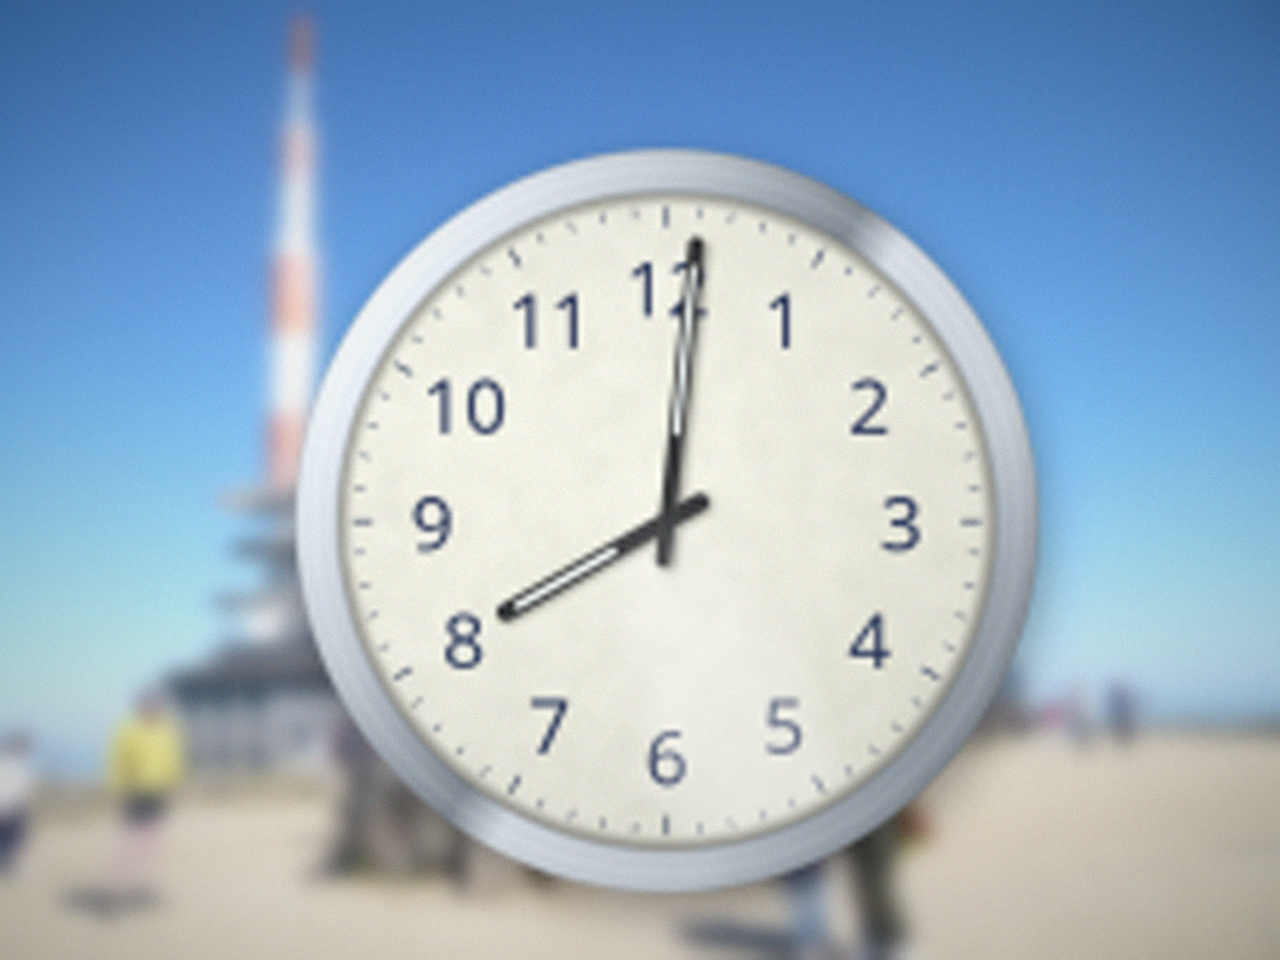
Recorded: 8 h 01 min
